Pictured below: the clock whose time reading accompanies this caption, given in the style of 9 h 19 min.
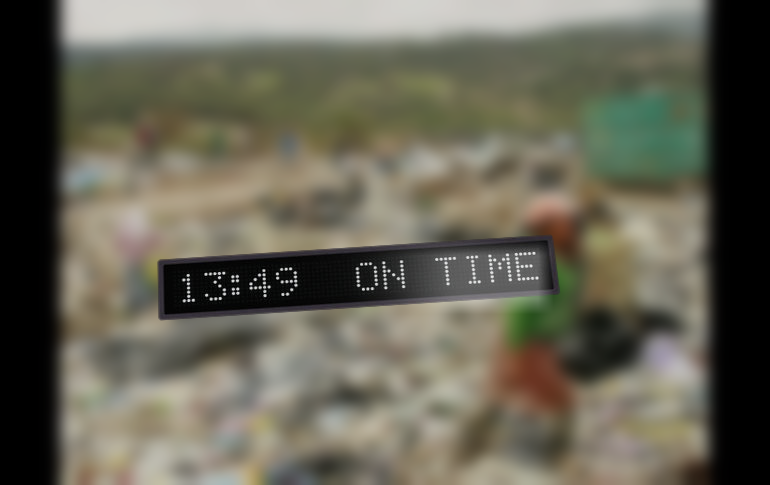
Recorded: 13 h 49 min
